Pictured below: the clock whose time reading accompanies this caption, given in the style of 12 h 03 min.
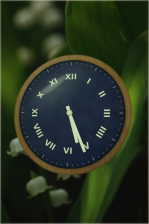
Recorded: 5 h 26 min
